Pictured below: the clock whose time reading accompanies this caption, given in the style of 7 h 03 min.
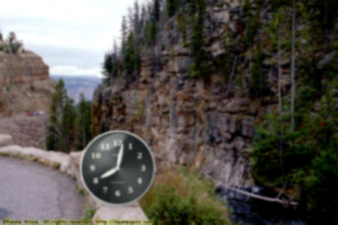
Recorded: 8 h 02 min
